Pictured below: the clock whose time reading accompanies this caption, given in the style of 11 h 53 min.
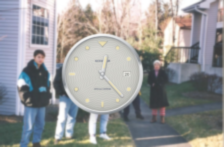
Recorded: 12 h 23 min
